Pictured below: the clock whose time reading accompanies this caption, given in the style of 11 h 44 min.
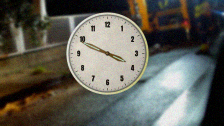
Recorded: 3 h 49 min
